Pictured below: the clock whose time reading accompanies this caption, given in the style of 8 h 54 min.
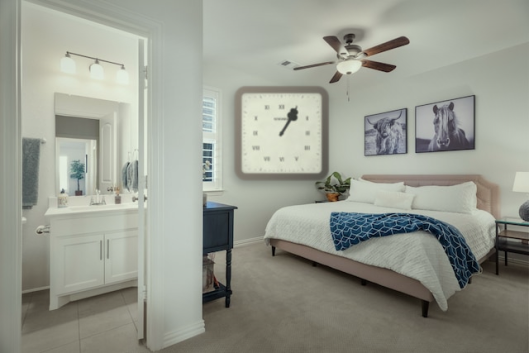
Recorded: 1 h 05 min
